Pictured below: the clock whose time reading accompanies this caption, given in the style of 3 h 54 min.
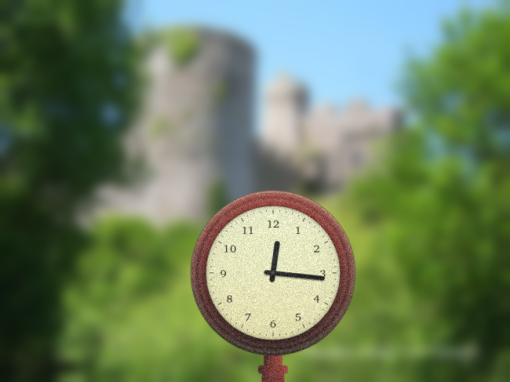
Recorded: 12 h 16 min
